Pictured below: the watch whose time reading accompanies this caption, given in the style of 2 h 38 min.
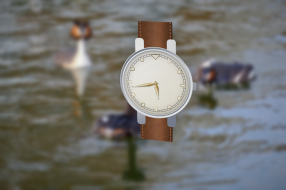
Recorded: 5 h 43 min
